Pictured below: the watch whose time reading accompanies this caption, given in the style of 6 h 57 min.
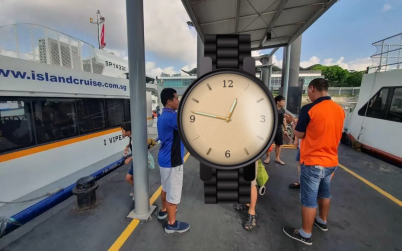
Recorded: 12 h 47 min
